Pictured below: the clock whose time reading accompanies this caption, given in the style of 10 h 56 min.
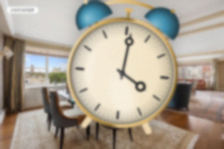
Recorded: 4 h 01 min
